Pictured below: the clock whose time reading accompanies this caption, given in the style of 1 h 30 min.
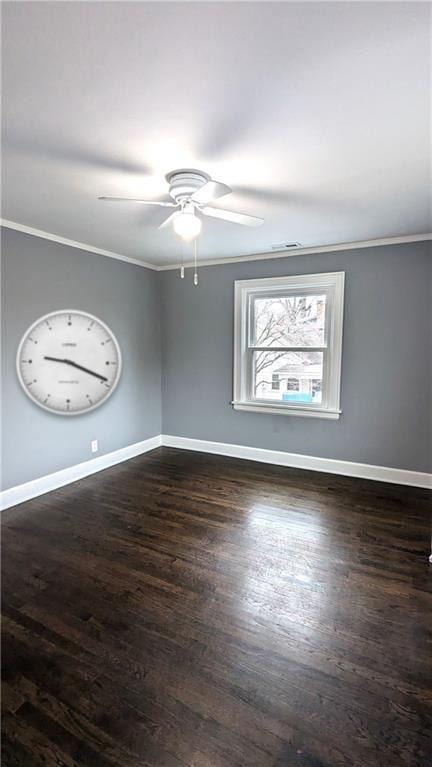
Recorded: 9 h 19 min
